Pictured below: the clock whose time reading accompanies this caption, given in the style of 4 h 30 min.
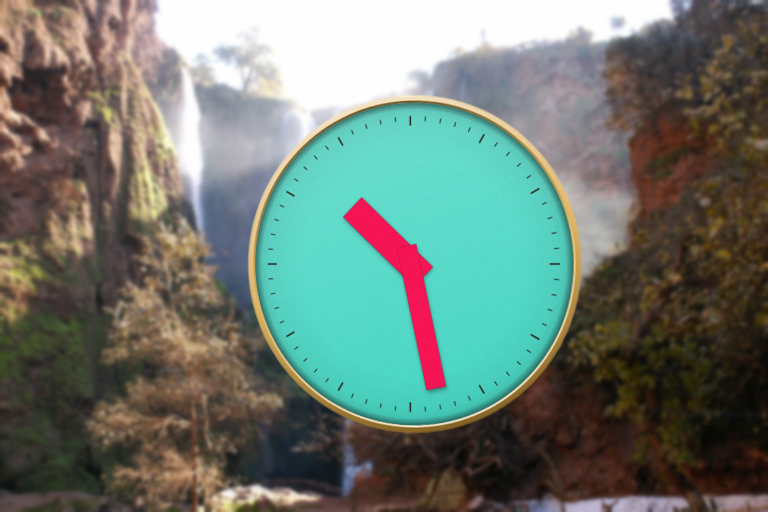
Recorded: 10 h 28 min
